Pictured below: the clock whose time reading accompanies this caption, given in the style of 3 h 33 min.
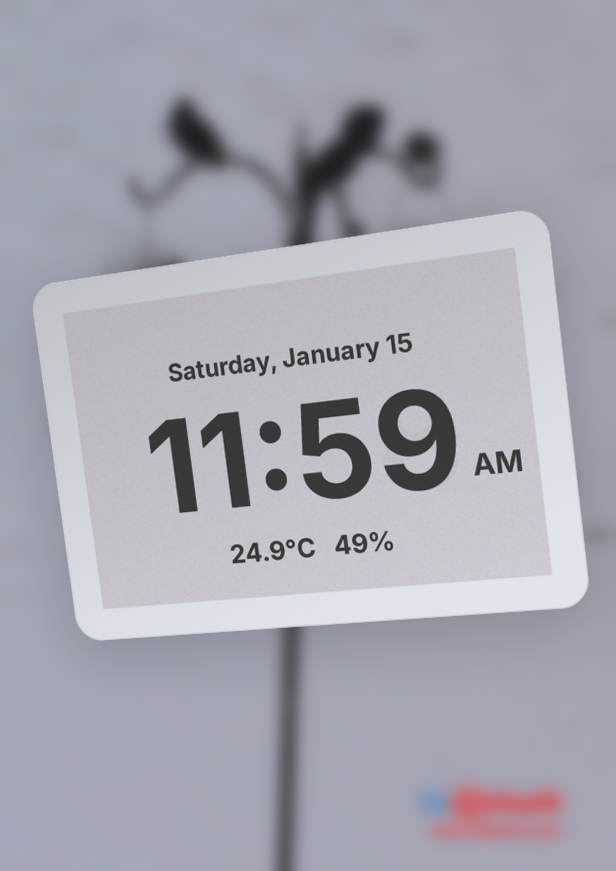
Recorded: 11 h 59 min
